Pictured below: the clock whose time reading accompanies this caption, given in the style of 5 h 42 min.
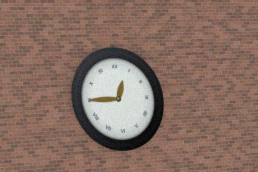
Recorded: 12 h 45 min
